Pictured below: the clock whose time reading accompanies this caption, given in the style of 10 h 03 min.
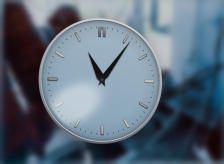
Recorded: 11 h 06 min
